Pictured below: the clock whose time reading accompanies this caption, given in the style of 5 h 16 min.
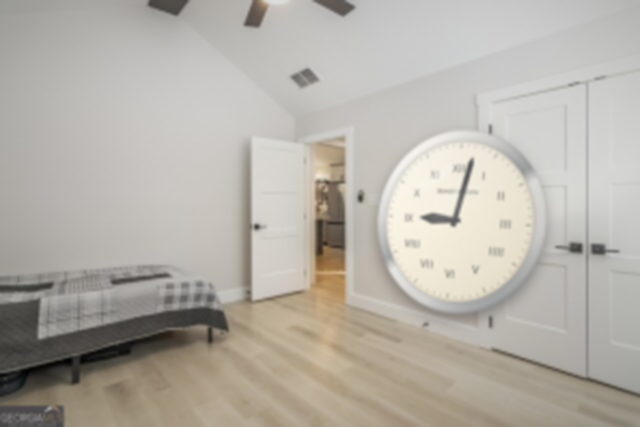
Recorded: 9 h 02 min
